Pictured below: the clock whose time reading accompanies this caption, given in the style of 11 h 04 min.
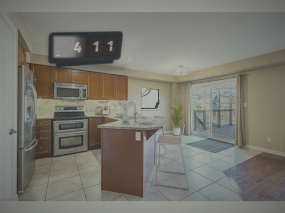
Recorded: 4 h 11 min
